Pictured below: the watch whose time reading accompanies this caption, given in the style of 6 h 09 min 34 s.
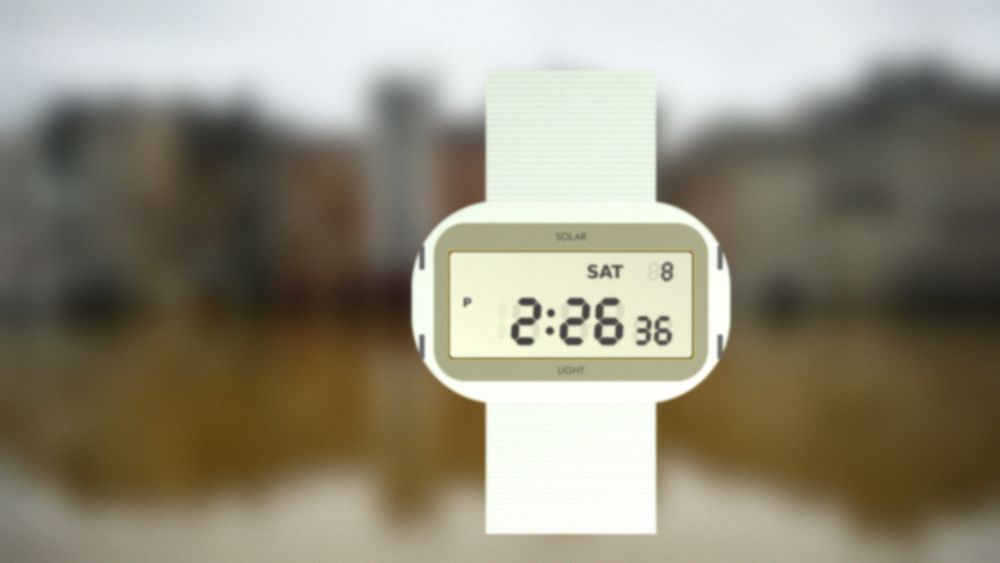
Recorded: 2 h 26 min 36 s
